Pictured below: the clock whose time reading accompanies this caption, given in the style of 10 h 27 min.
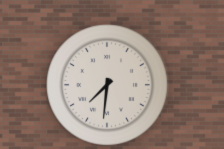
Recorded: 7 h 31 min
